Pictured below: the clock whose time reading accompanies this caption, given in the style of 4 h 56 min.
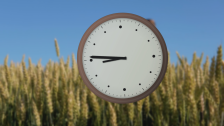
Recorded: 8 h 46 min
